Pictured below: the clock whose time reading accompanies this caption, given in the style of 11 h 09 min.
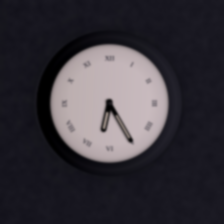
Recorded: 6 h 25 min
